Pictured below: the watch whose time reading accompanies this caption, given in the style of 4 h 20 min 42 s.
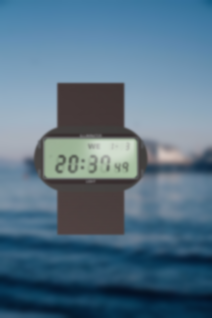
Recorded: 20 h 37 min 49 s
